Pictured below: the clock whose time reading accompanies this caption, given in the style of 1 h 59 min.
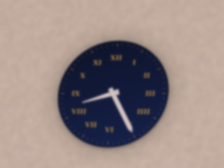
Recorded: 8 h 25 min
